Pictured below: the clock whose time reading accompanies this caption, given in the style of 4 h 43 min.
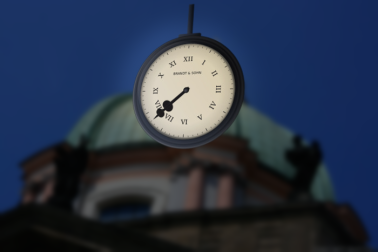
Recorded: 7 h 38 min
